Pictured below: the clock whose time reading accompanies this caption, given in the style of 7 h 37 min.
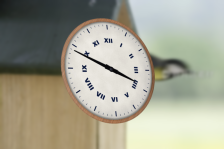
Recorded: 3 h 49 min
